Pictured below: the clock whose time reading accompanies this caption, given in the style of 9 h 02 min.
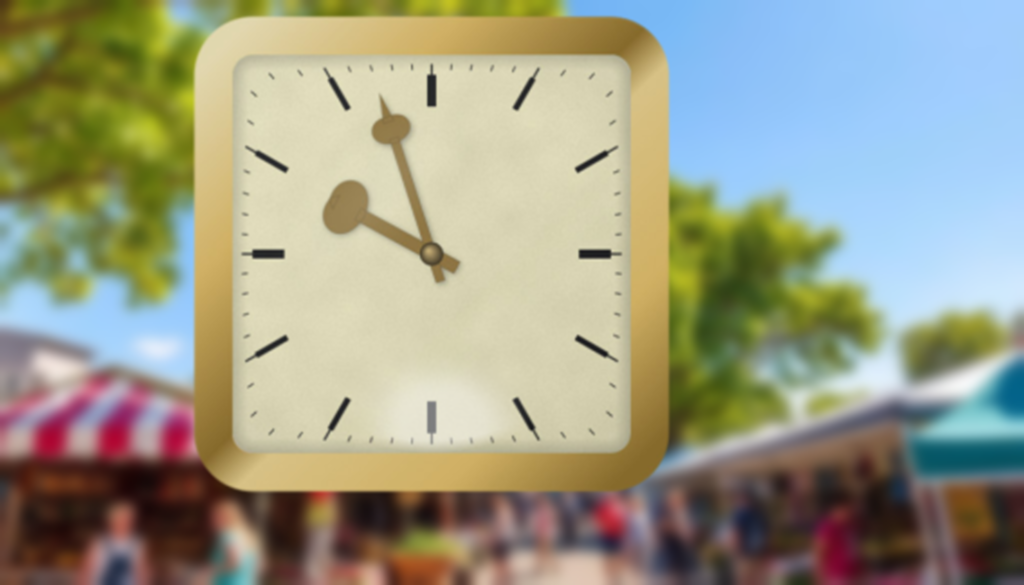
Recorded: 9 h 57 min
